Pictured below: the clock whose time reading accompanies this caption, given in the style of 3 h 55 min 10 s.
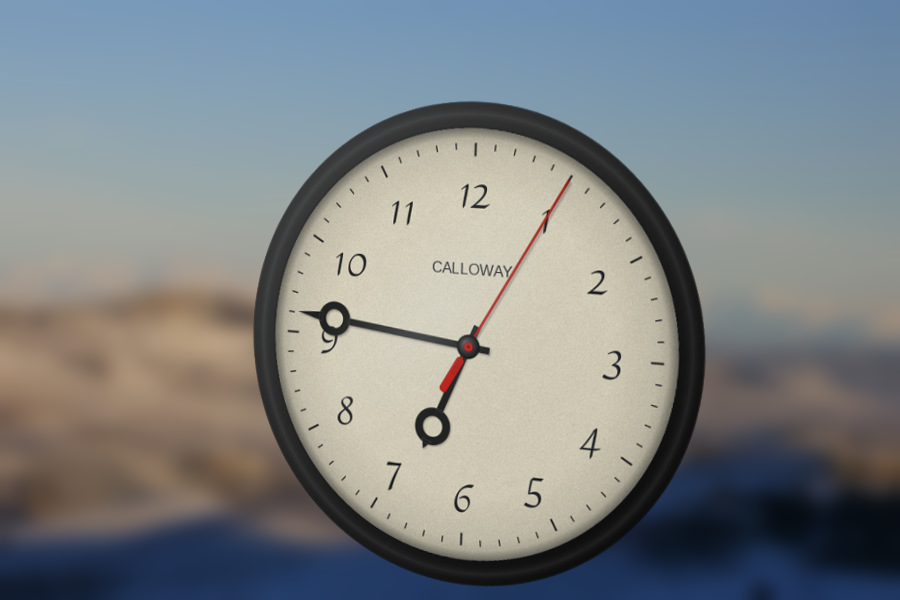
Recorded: 6 h 46 min 05 s
